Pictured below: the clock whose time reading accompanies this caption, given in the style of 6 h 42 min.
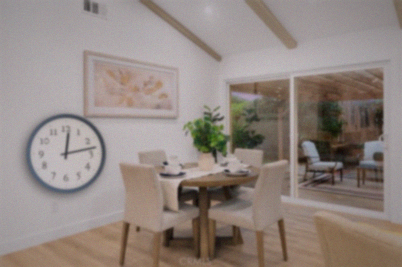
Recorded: 12 h 13 min
